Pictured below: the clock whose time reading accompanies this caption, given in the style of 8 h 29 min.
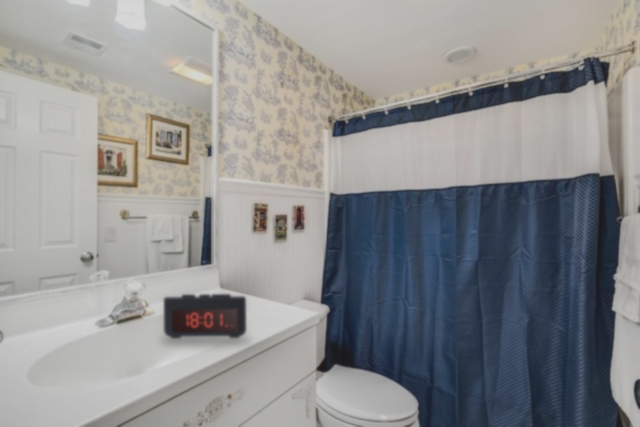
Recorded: 18 h 01 min
